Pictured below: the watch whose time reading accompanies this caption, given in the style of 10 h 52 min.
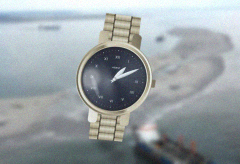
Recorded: 1 h 10 min
